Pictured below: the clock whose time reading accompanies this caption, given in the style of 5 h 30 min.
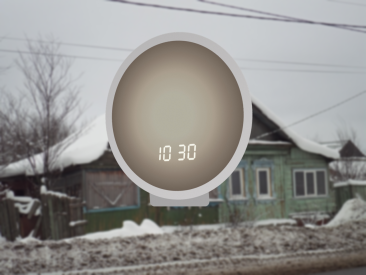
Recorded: 10 h 30 min
